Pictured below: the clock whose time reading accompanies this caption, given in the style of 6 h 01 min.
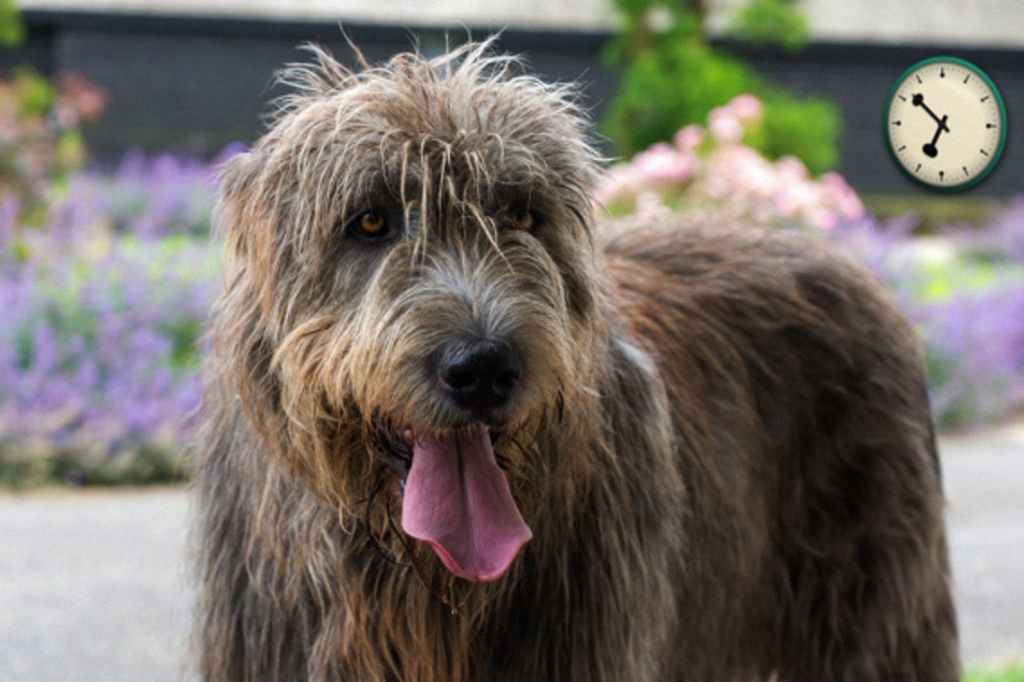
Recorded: 6 h 52 min
